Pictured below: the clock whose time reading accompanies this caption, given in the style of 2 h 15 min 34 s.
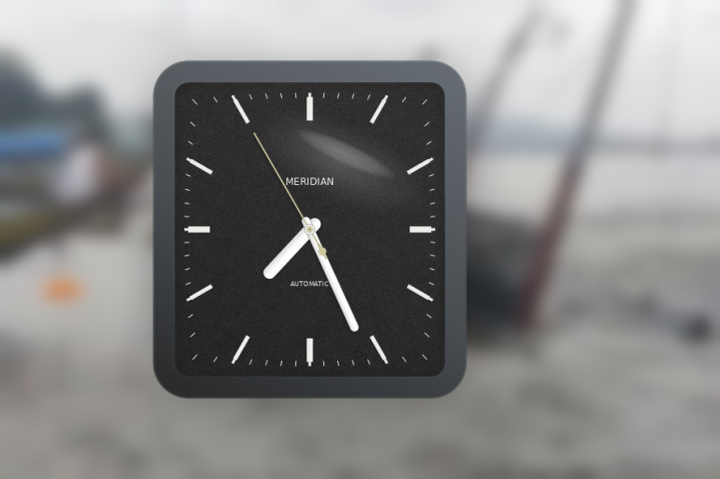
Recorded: 7 h 25 min 55 s
